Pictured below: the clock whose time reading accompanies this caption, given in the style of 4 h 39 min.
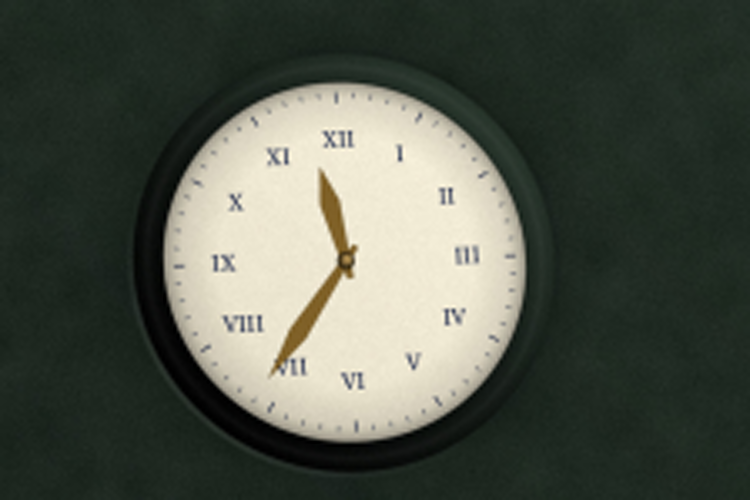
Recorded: 11 h 36 min
